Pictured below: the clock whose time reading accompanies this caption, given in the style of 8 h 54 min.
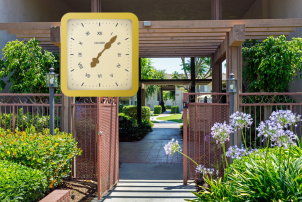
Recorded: 7 h 07 min
